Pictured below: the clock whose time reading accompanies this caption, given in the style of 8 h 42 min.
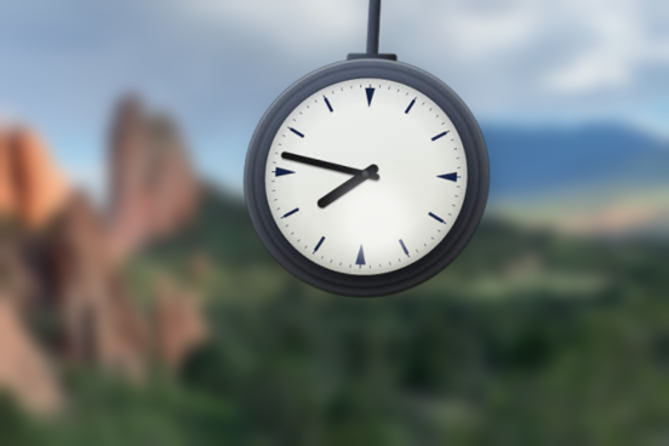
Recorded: 7 h 47 min
